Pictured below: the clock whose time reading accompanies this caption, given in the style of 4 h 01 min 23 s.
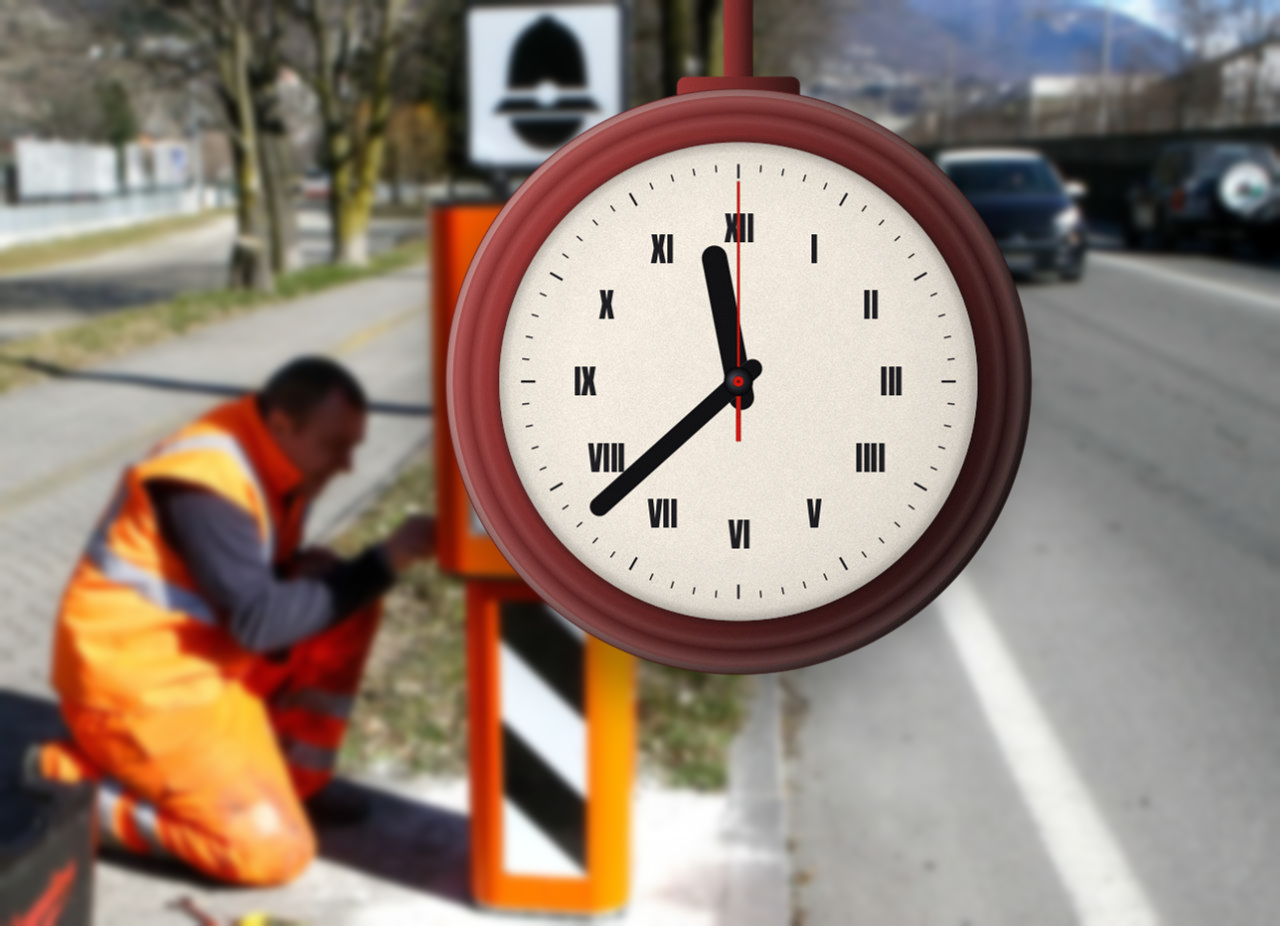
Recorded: 11 h 38 min 00 s
